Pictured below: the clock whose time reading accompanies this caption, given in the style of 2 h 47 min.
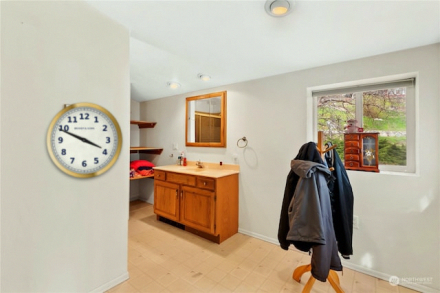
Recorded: 3 h 49 min
